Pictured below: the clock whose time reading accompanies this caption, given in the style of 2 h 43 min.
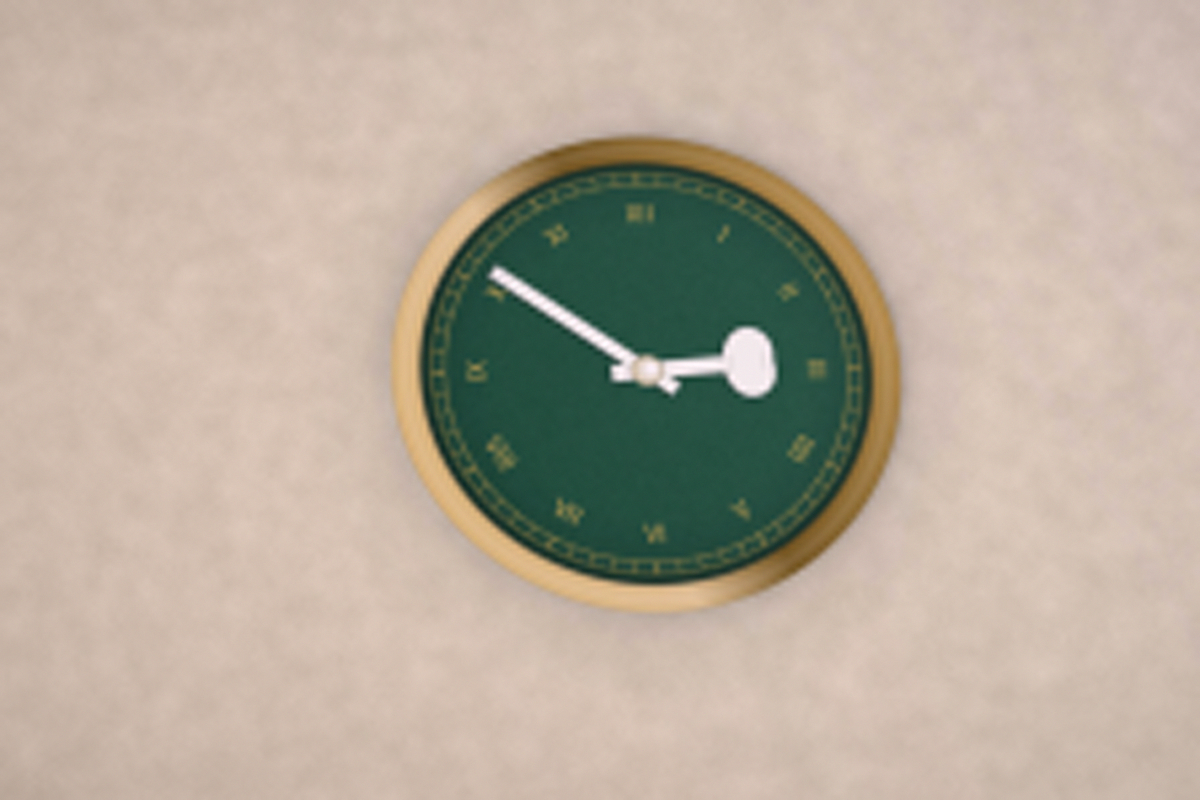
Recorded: 2 h 51 min
